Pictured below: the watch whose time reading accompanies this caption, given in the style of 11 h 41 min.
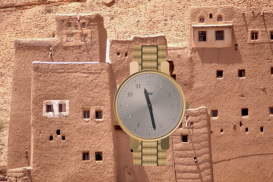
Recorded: 11 h 28 min
